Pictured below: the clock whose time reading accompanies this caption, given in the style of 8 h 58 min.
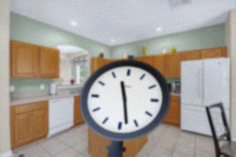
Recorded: 11 h 28 min
